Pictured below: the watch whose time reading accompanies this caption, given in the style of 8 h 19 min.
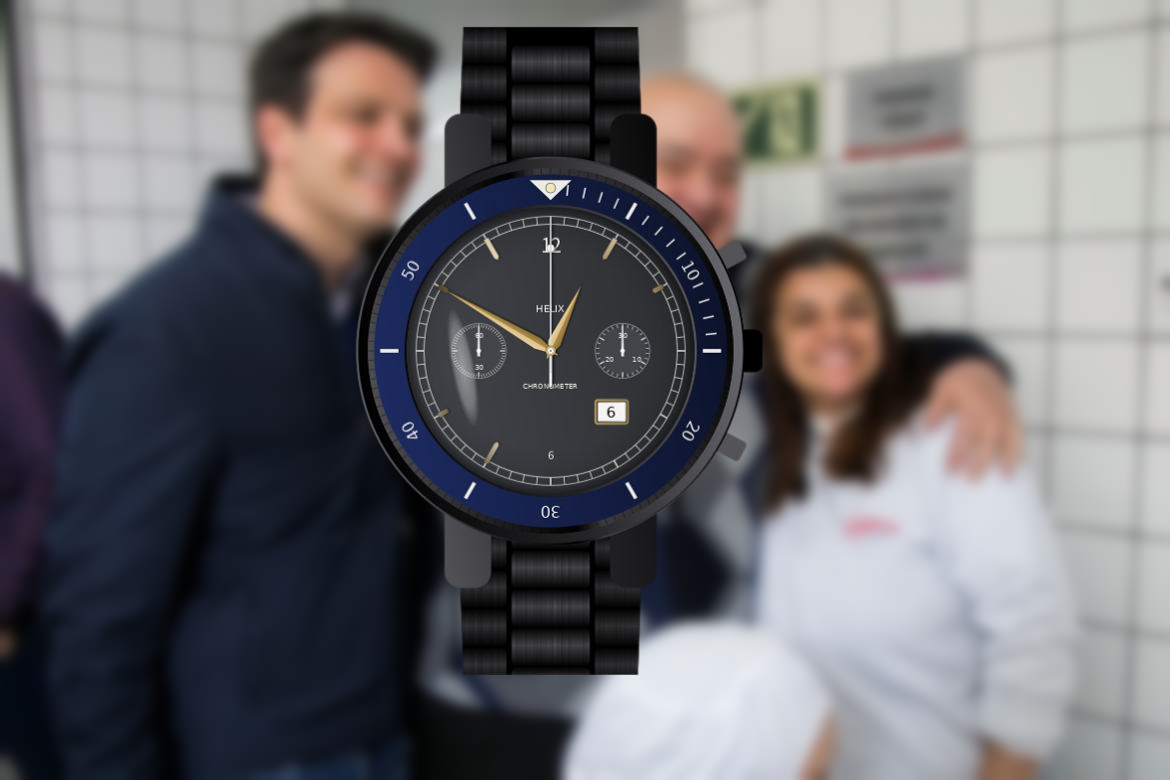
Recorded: 12 h 50 min
